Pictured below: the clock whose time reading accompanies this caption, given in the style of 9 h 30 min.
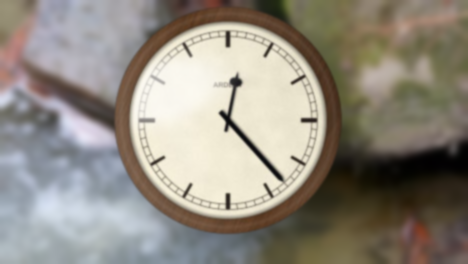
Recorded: 12 h 23 min
